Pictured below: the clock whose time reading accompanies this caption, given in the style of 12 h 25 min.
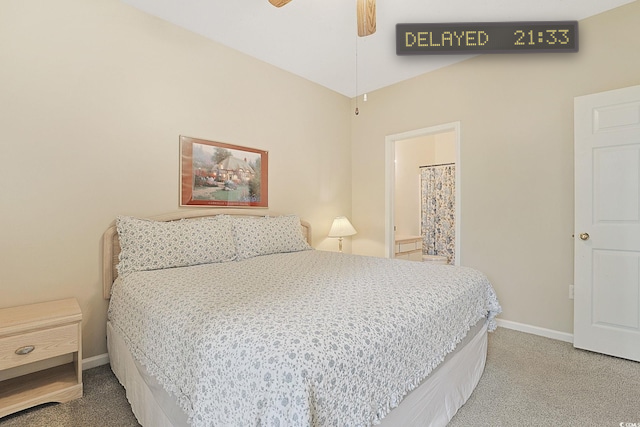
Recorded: 21 h 33 min
